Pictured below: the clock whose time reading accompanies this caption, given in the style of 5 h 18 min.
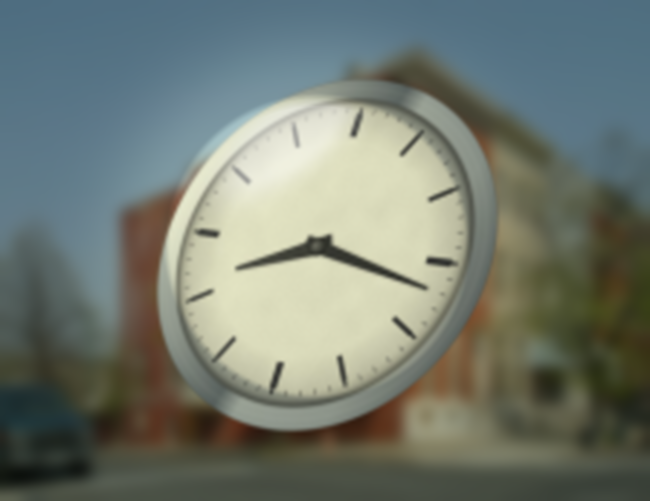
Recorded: 8 h 17 min
